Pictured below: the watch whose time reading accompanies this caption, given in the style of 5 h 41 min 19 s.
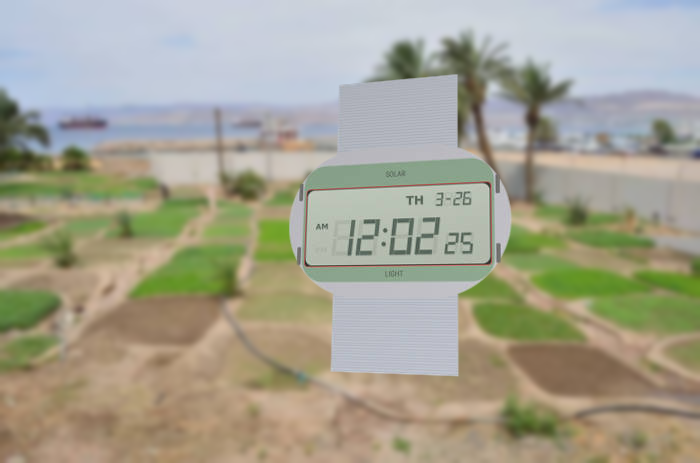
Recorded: 12 h 02 min 25 s
